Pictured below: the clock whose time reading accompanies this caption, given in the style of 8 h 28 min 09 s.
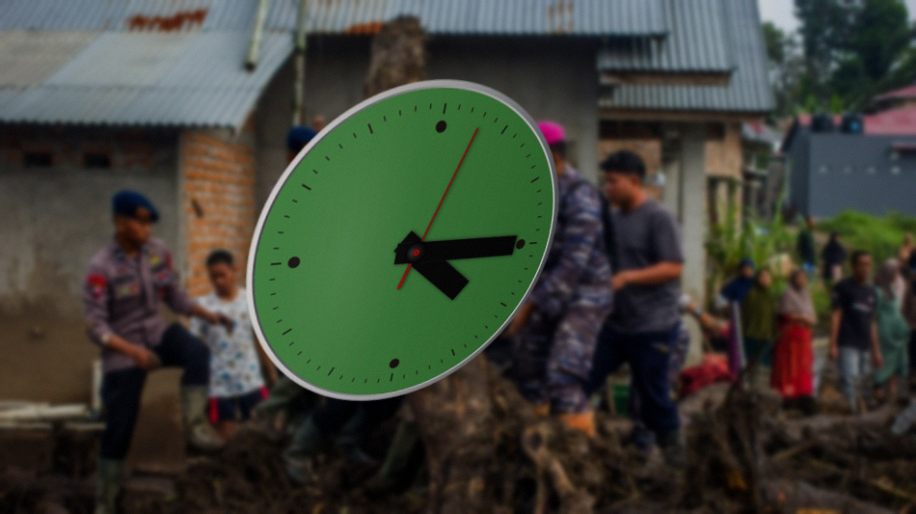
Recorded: 4 h 15 min 03 s
